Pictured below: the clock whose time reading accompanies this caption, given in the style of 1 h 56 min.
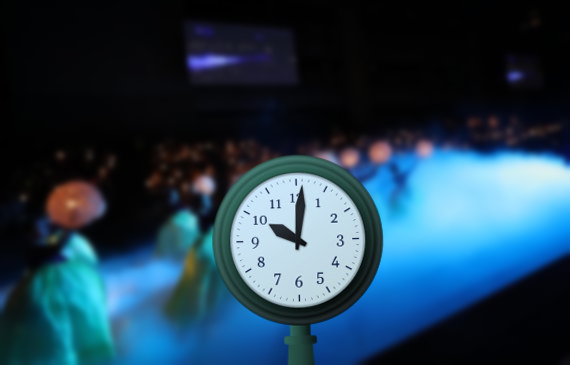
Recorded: 10 h 01 min
